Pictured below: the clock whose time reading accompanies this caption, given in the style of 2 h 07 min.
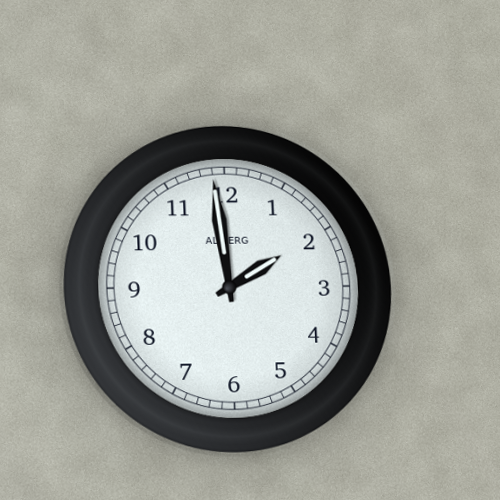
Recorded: 1 h 59 min
